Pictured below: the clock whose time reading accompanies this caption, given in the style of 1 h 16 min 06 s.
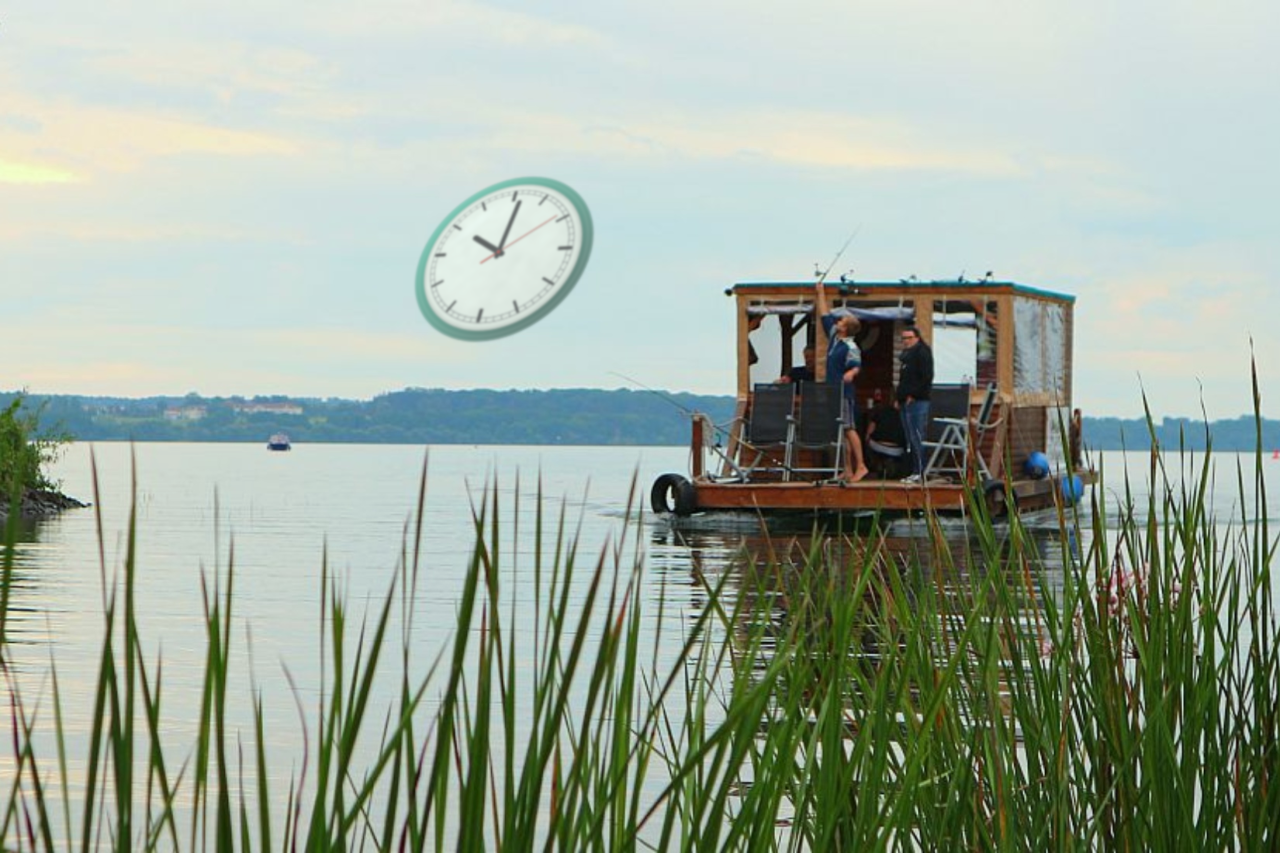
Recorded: 10 h 01 min 09 s
